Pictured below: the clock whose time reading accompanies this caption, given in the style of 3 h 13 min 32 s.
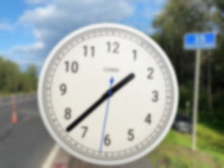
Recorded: 1 h 37 min 31 s
